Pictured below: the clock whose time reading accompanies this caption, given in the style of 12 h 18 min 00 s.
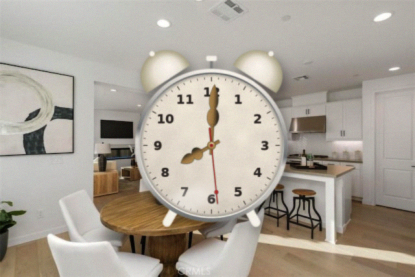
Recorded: 8 h 00 min 29 s
